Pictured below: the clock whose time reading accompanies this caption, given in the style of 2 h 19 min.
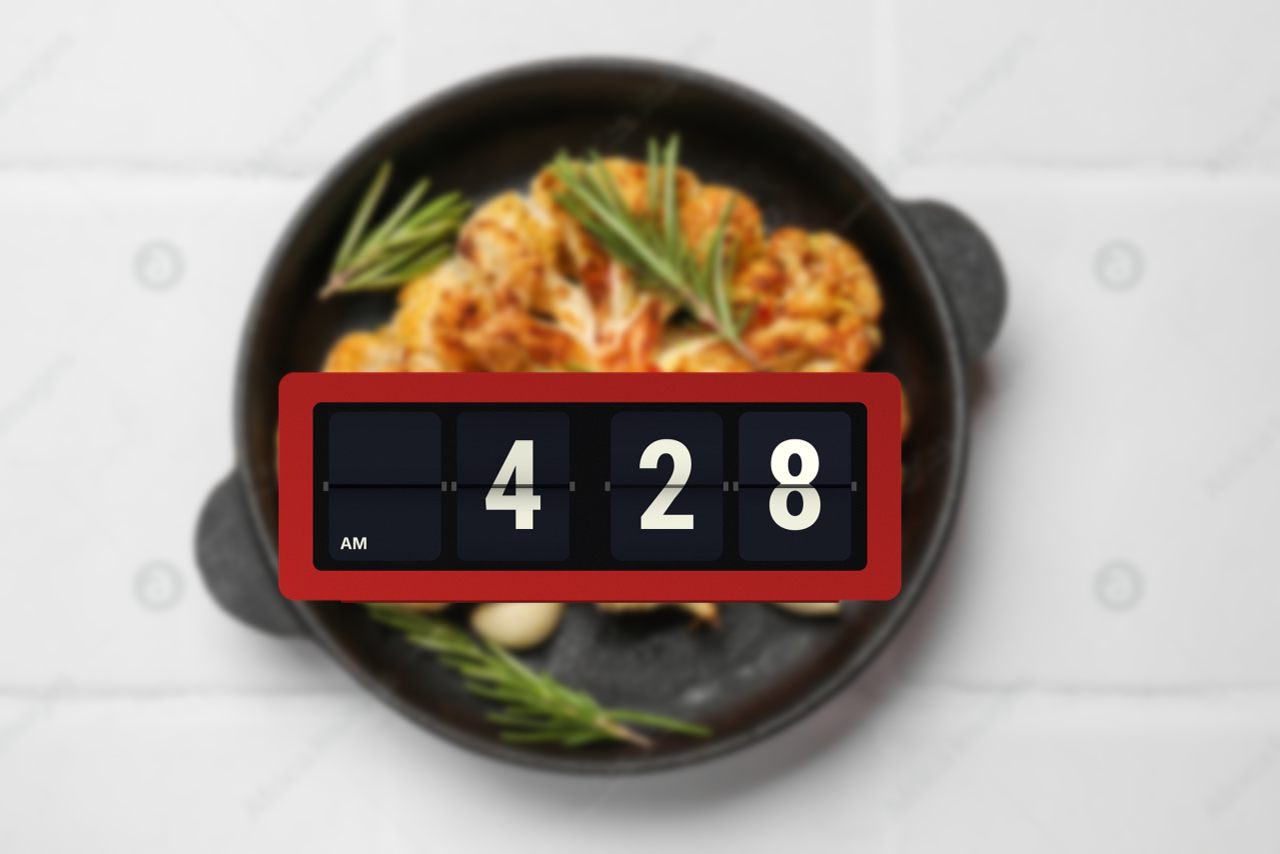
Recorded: 4 h 28 min
